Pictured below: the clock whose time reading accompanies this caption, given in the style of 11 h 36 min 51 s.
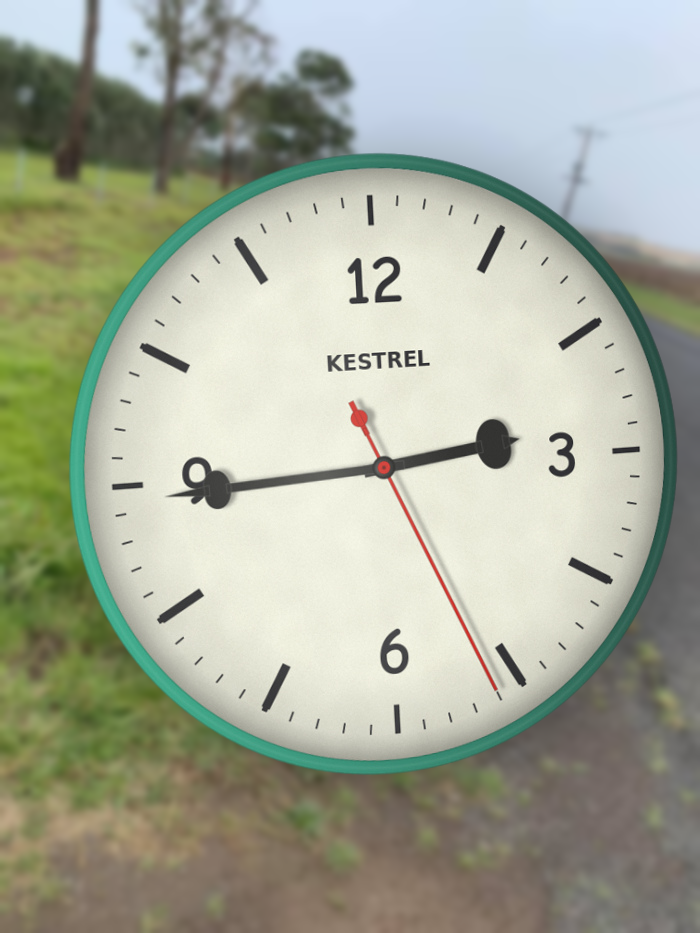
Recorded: 2 h 44 min 26 s
